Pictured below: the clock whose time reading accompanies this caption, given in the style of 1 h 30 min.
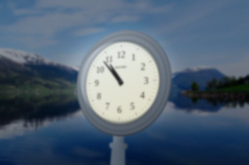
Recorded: 10 h 53 min
